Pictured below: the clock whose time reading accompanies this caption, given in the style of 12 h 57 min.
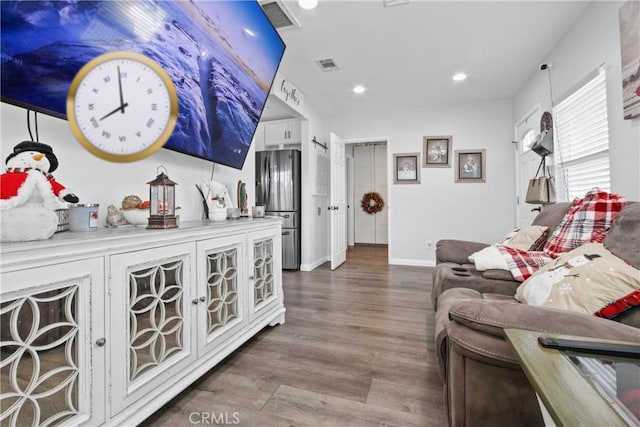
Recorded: 7 h 59 min
